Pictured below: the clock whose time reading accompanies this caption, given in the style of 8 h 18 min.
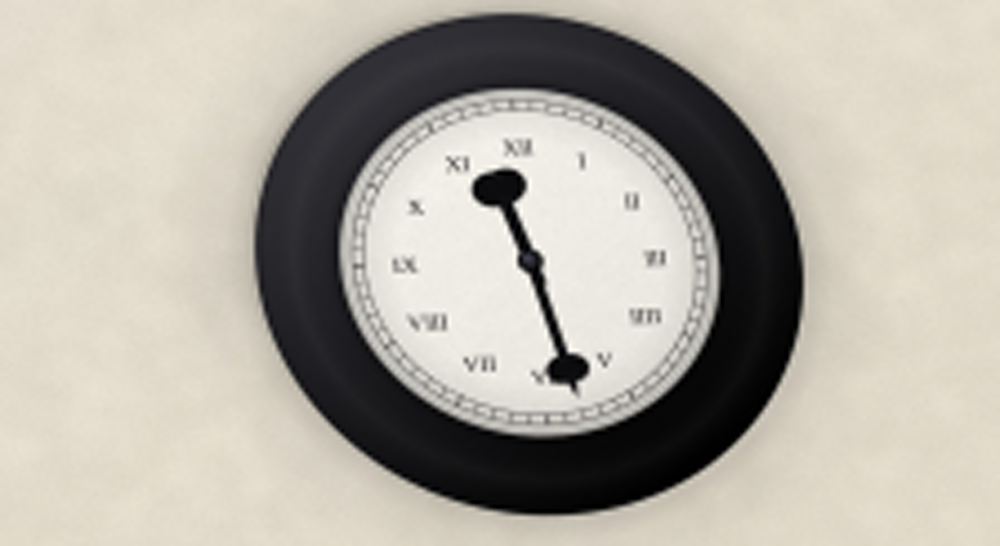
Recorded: 11 h 28 min
